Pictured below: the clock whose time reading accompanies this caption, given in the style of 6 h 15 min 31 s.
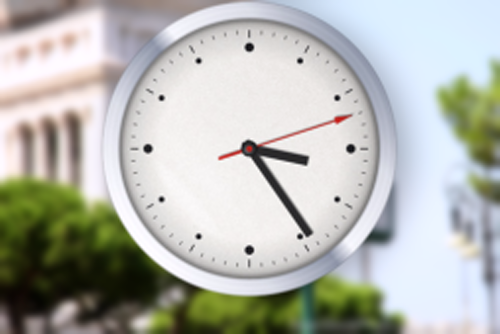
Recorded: 3 h 24 min 12 s
